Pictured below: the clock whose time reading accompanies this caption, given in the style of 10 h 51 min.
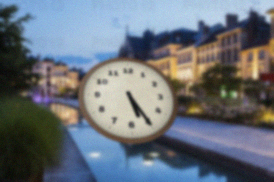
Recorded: 5 h 25 min
